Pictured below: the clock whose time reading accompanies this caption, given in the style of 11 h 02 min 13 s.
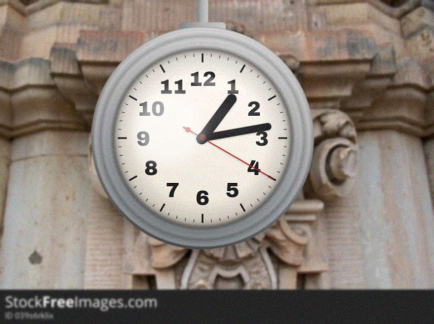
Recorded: 1 h 13 min 20 s
